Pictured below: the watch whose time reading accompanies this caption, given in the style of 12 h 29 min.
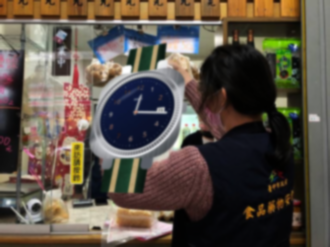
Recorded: 12 h 16 min
